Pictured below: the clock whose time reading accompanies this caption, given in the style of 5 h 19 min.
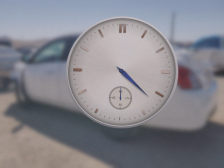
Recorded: 4 h 22 min
